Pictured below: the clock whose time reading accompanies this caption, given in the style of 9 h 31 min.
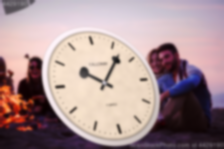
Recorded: 10 h 07 min
